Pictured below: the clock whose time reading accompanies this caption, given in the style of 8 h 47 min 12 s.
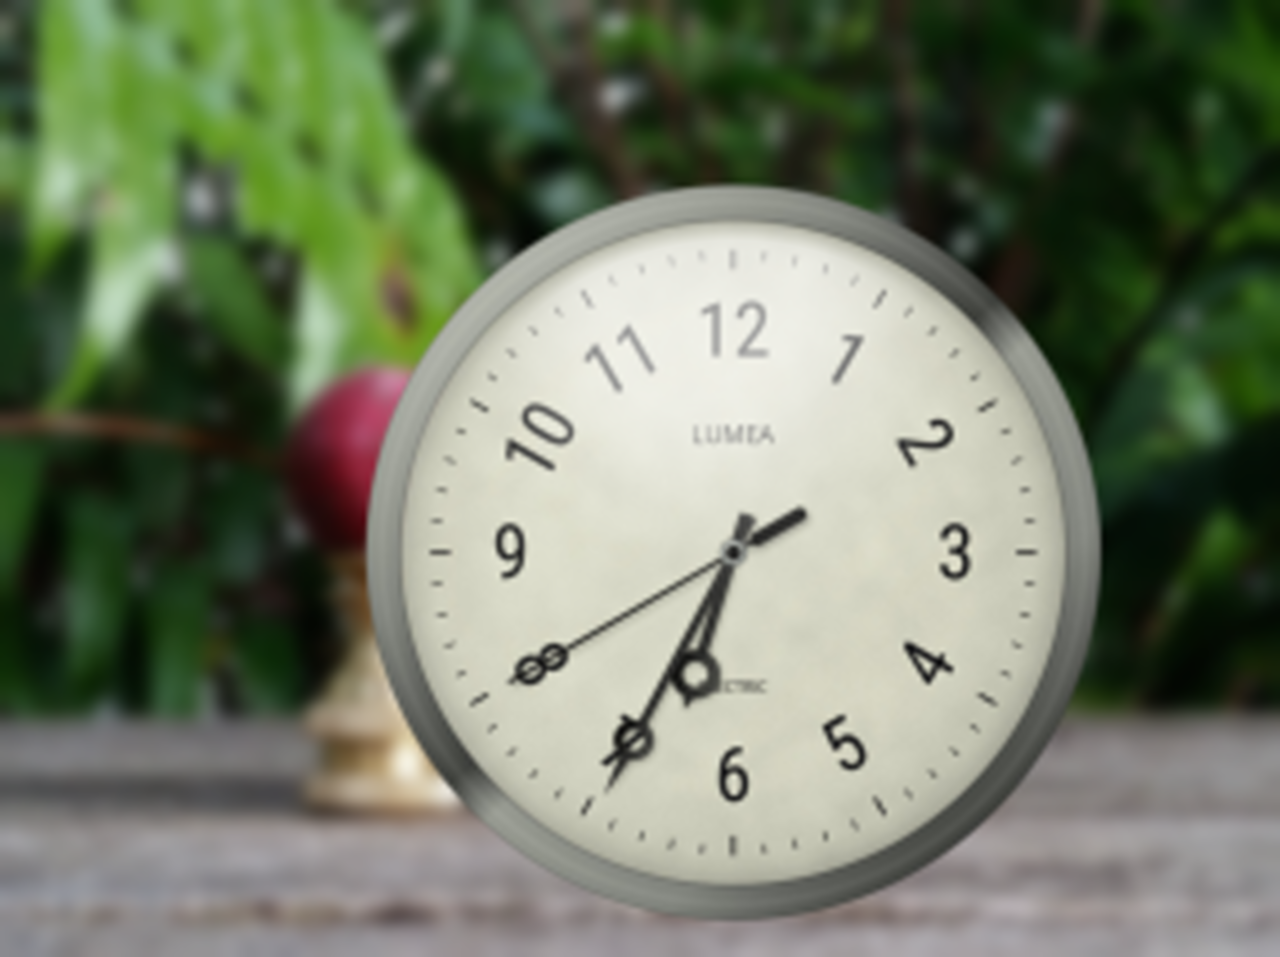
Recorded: 6 h 34 min 40 s
